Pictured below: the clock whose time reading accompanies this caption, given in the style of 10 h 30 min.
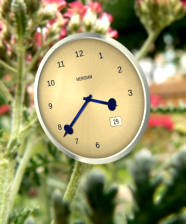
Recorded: 3 h 38 min
